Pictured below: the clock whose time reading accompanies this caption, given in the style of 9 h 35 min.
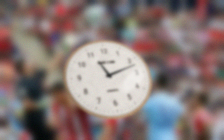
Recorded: 11 h 12 min
